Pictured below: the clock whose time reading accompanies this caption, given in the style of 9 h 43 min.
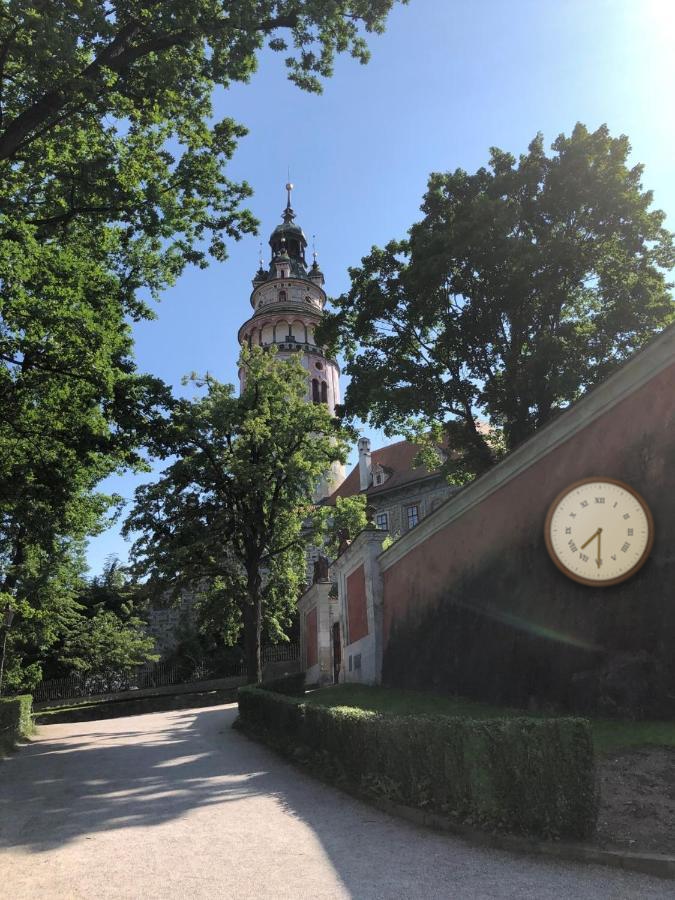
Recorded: 7 h 30 min
